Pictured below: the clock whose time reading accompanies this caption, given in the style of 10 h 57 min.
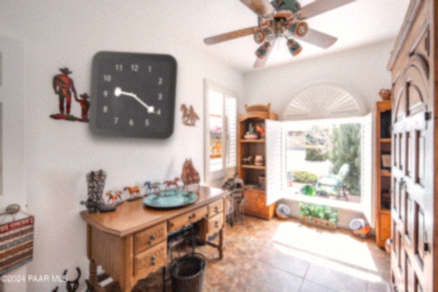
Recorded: 9 h 21 min
